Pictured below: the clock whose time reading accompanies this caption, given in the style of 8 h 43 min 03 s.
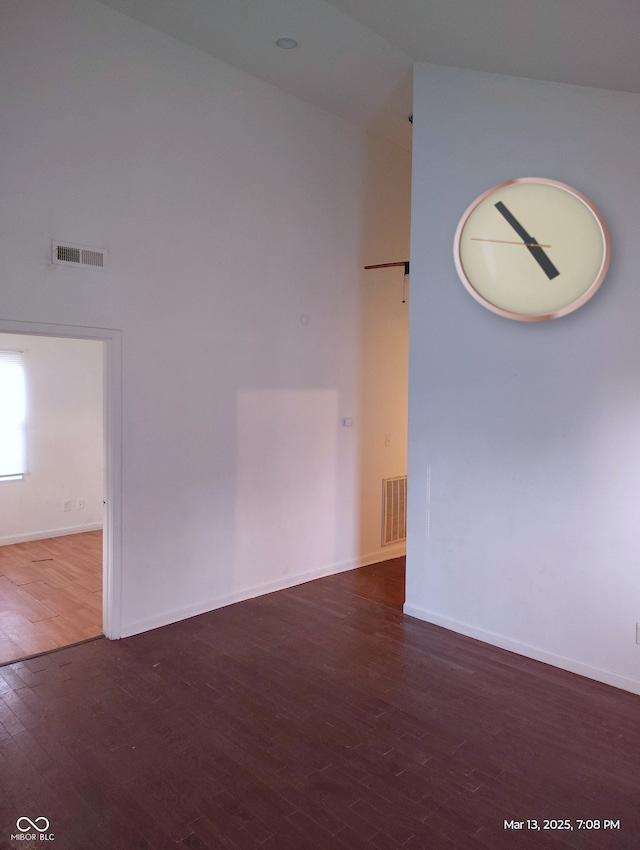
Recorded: 4 h 53 min 46 s
